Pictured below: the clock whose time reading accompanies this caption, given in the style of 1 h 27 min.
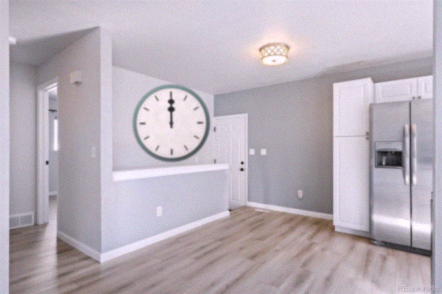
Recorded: 12 h 00 min
